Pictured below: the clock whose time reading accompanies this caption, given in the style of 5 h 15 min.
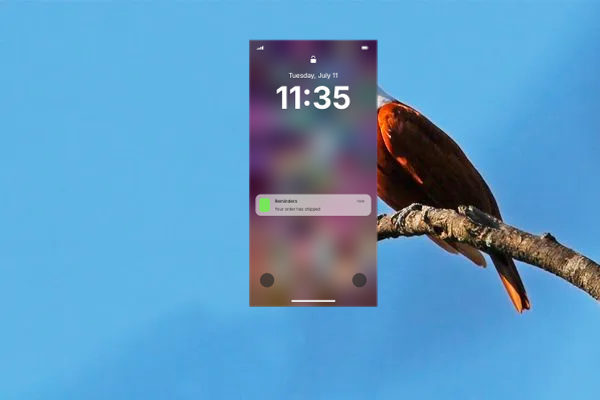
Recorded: 11 h 35 min
